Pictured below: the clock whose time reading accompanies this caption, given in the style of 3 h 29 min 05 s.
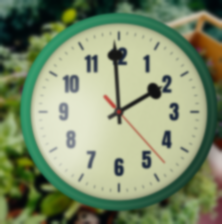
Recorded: 1 h 59 min 23 s
